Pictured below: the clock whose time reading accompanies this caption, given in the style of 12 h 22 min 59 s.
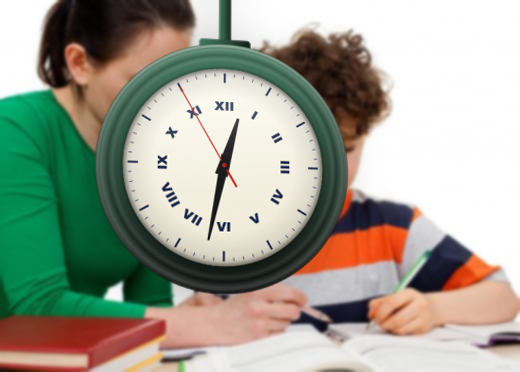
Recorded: 12 h 31 min 55 s
